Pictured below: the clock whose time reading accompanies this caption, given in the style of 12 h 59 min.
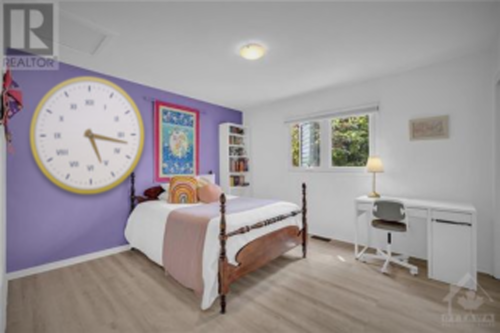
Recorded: 5 h 17 min
